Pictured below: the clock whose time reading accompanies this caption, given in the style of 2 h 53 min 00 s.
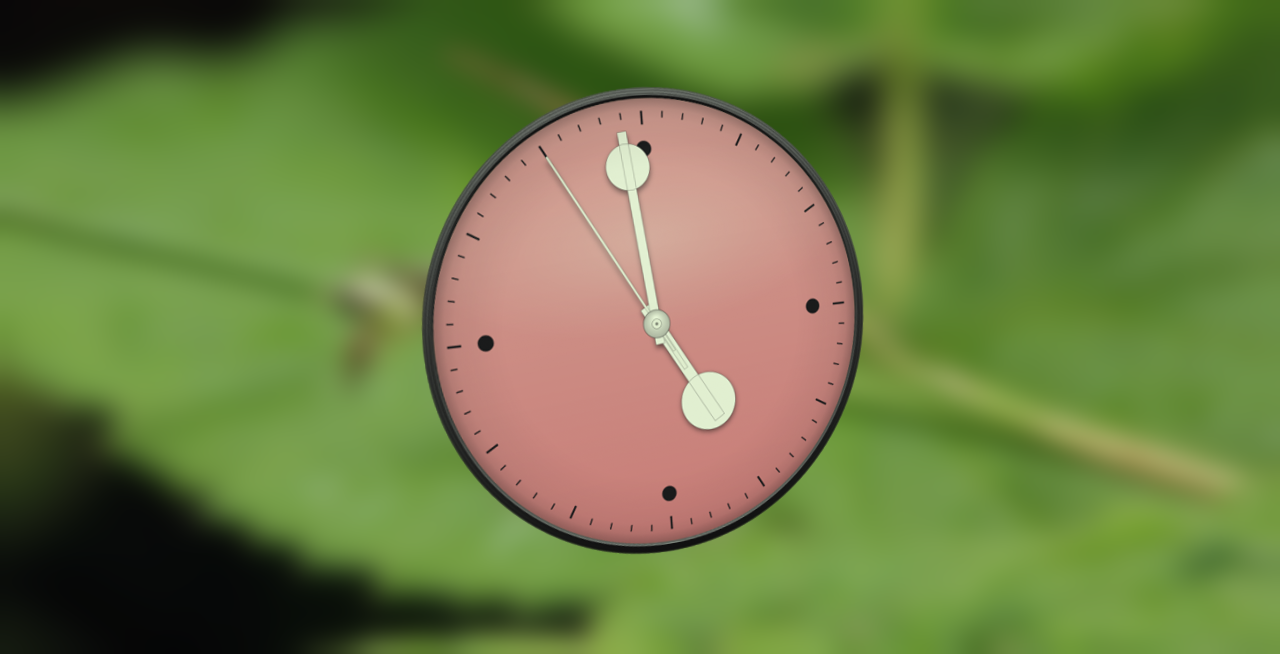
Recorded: 4 h 58 min 55 s
